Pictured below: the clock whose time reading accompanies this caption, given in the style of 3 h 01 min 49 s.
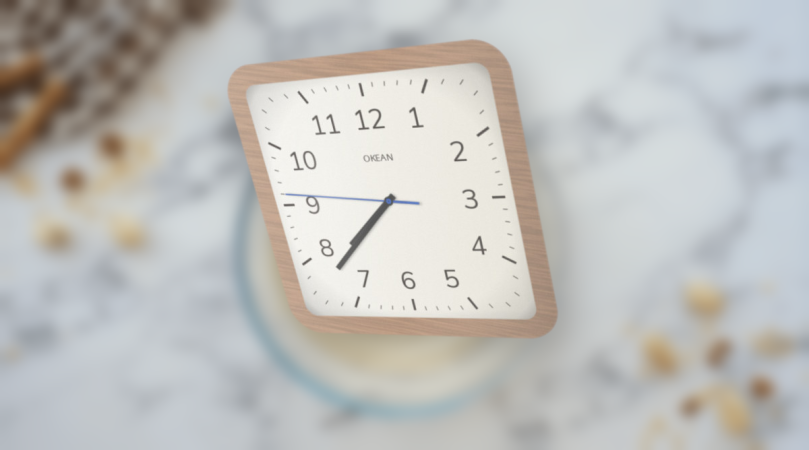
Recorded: 7 h 37 min 46 s
